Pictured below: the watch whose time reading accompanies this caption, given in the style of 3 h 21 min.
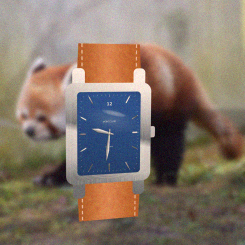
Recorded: 9 h 31 min
